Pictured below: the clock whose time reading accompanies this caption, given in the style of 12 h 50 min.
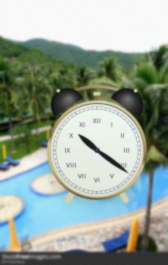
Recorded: 10 h 21 min
